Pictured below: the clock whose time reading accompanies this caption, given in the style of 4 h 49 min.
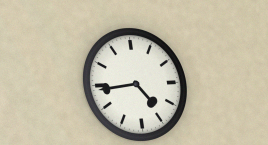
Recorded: 4 h 44 min
